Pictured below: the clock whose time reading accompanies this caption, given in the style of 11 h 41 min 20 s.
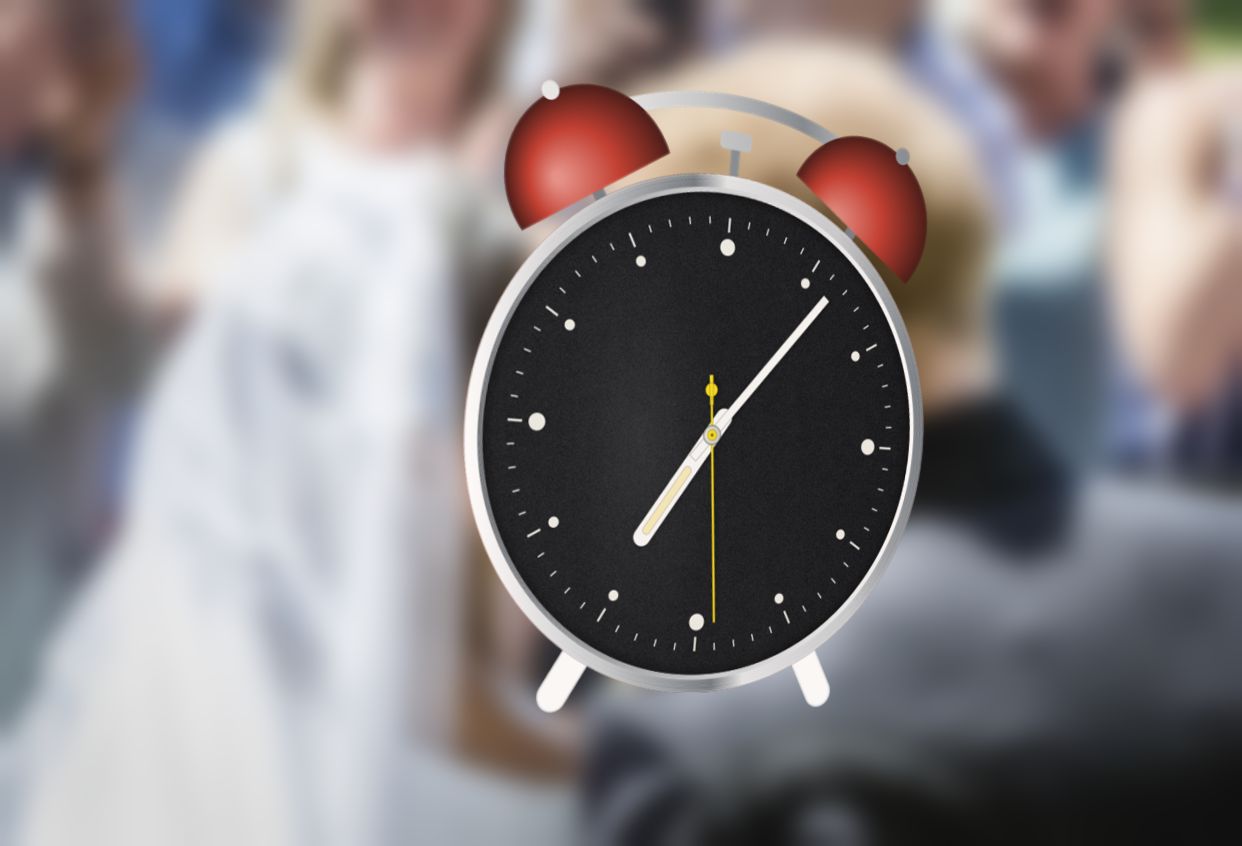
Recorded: 7 h 06 min 29 s
